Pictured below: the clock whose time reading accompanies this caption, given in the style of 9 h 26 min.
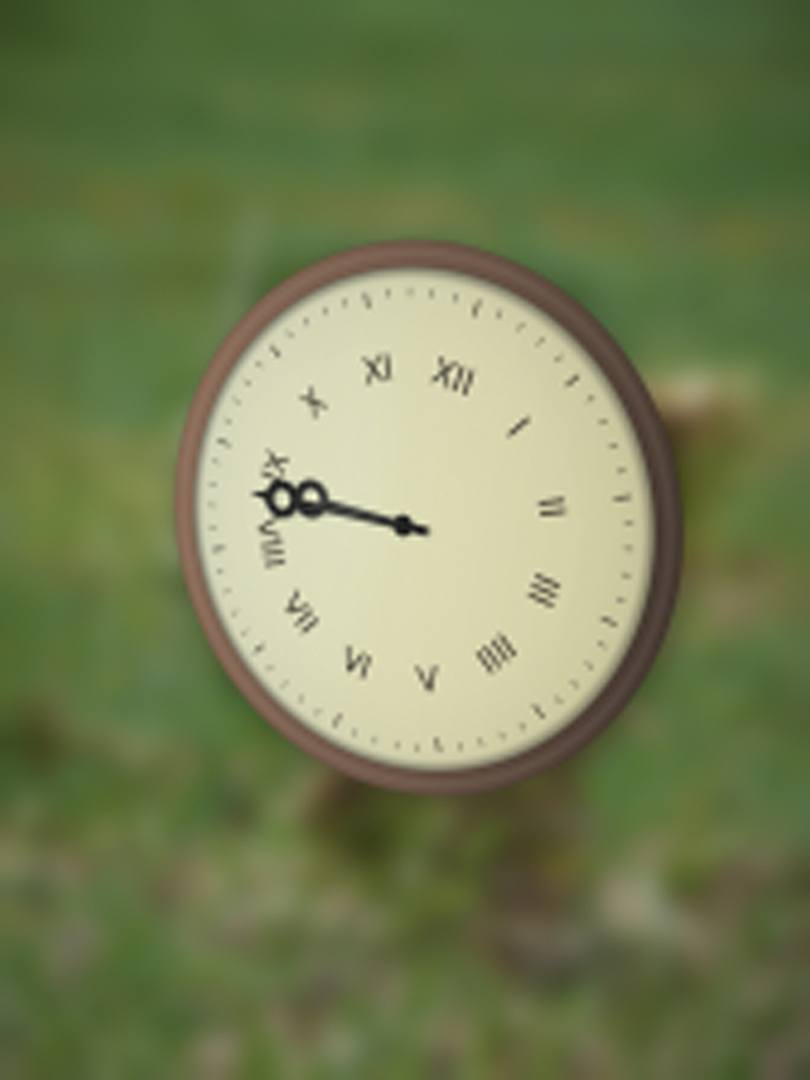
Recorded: 8 h 43 min
